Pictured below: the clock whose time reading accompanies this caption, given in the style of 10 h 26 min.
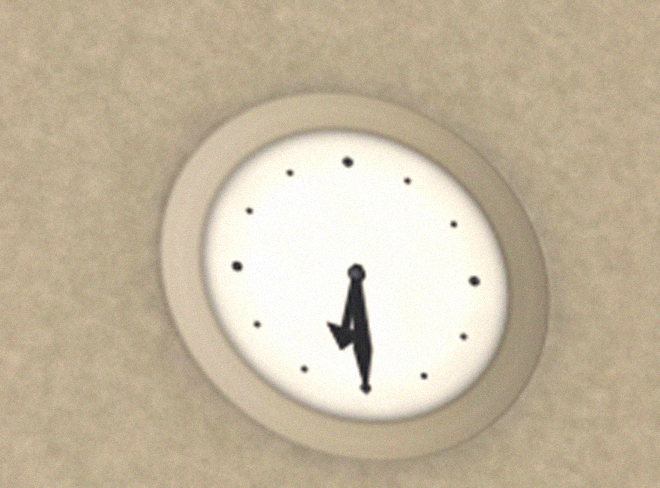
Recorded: 6 h 30 min
